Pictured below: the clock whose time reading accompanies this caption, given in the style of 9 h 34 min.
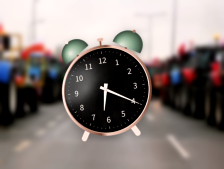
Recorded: 6 h 20 min
